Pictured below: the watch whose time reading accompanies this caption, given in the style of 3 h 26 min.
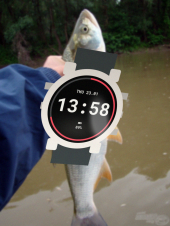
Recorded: 13 h 58 min
